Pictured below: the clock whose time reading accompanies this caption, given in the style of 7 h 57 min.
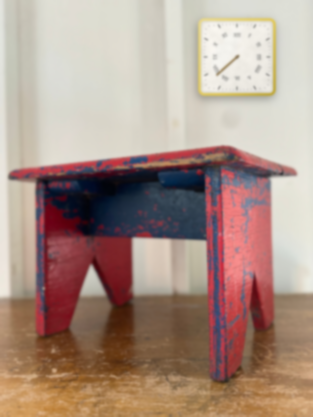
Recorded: 7 h 38 min
